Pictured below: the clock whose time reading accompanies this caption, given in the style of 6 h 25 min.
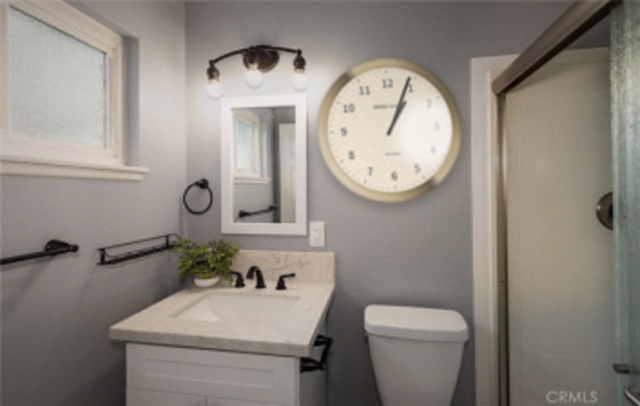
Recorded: 1 h 04 min
